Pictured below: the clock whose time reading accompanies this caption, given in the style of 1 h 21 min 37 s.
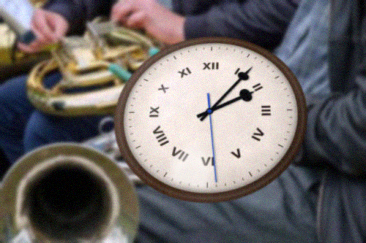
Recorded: 2 h 06 min 29 s
